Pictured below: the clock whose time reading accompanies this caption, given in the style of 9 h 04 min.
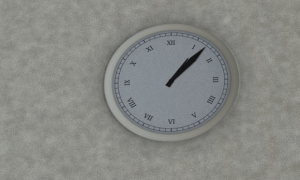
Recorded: 1 h 07 min
